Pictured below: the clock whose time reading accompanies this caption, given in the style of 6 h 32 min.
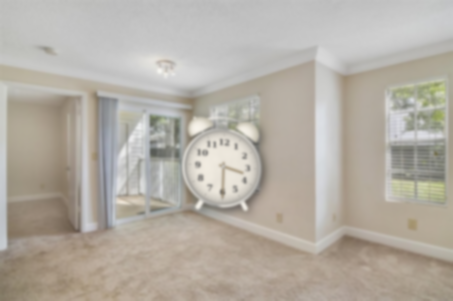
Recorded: 3 h 30 min
